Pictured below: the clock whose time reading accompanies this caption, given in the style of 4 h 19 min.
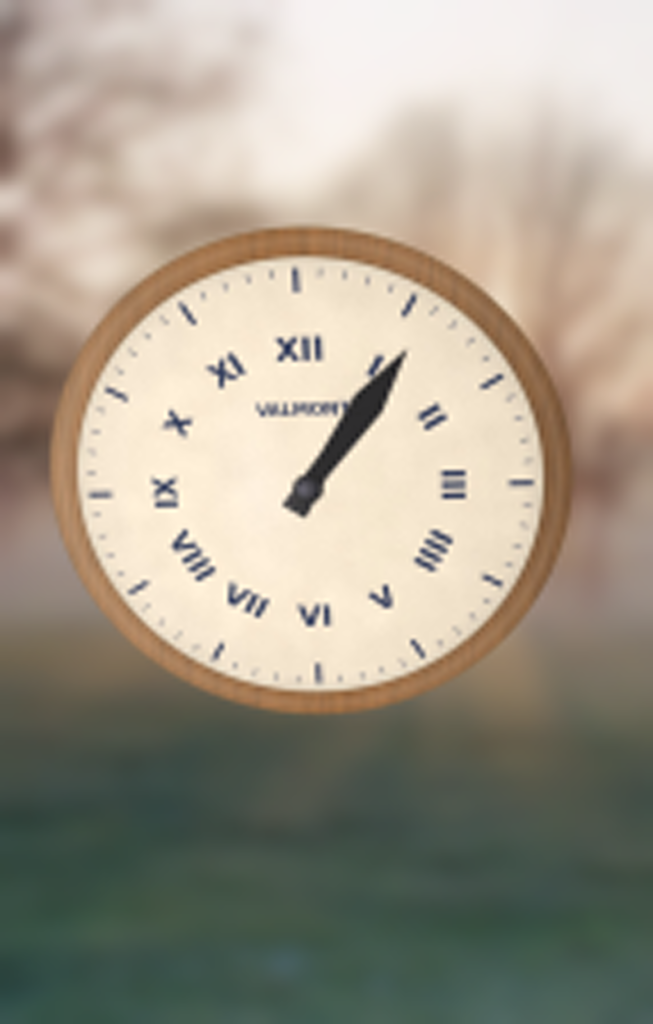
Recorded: 1 h 06 min
